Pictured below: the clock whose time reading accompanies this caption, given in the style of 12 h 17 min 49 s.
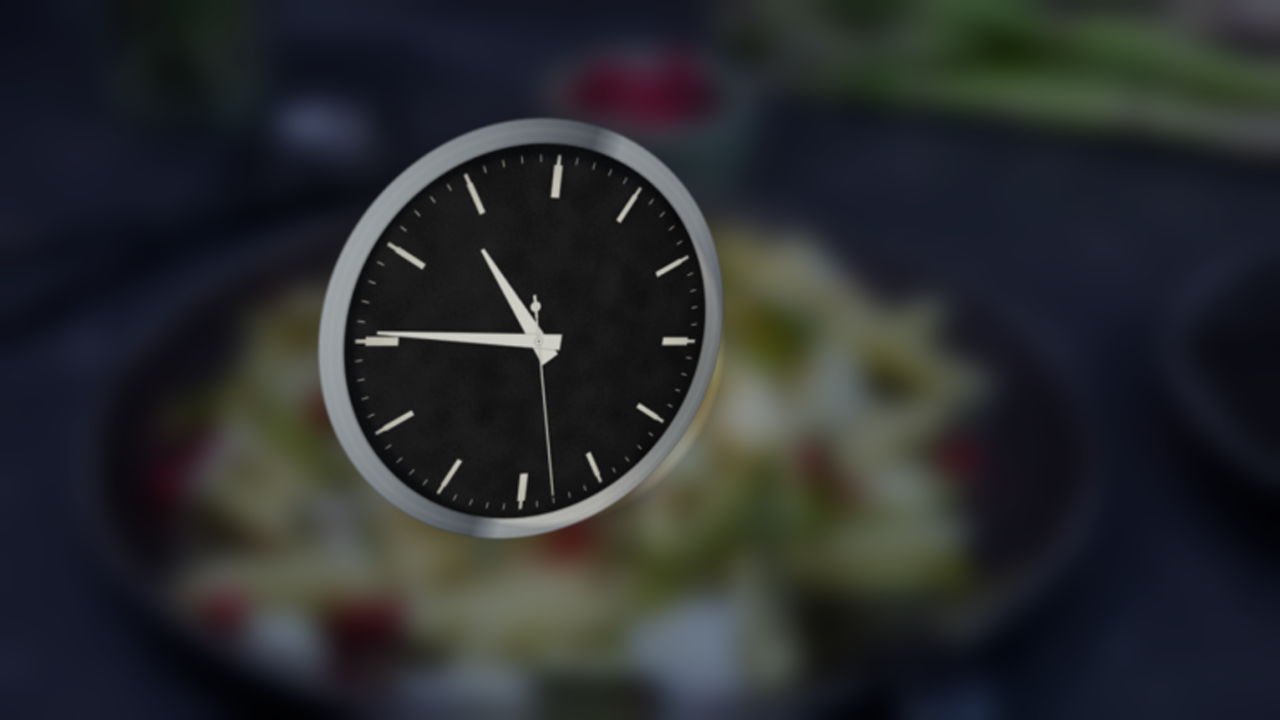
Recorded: 10 h 45 min 28 s
